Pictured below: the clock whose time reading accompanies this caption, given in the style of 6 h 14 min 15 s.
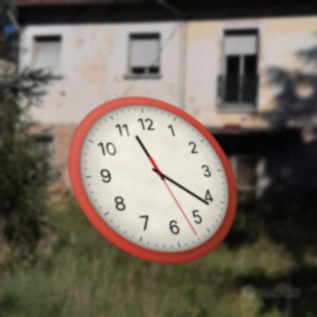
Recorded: 11 h 21 min 27 s
